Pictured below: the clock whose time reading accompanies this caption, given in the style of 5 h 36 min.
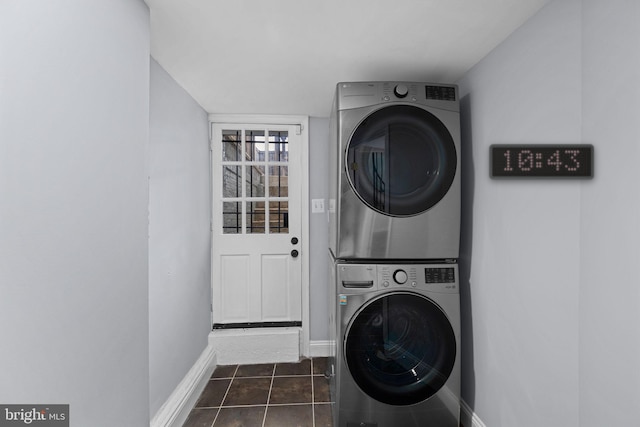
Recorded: 10 h 43 min
